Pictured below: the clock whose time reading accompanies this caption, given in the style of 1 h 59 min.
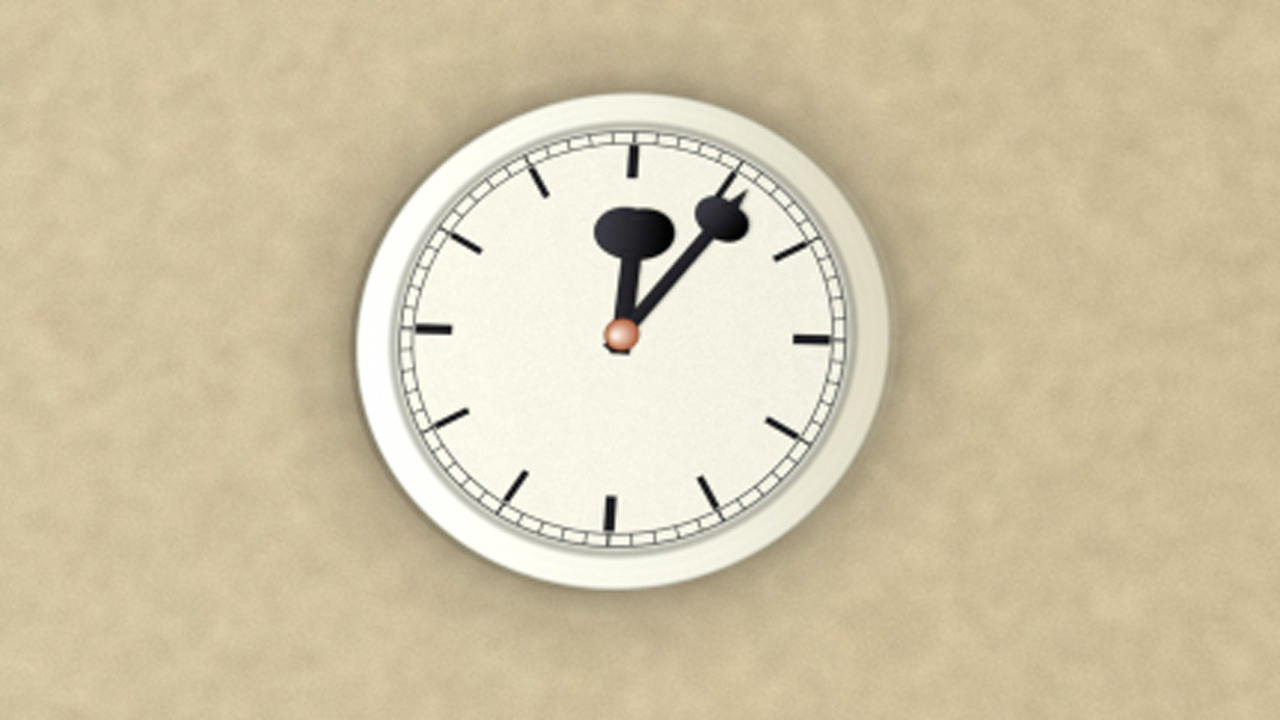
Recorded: 12 h 06 min
